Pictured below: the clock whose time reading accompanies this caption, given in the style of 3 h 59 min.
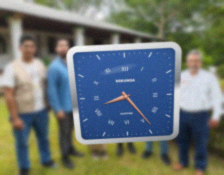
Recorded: 8 h 24 min
